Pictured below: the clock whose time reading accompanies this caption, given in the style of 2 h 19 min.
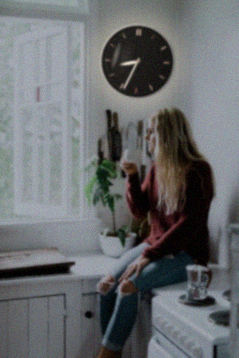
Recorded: 8 h 34 min
